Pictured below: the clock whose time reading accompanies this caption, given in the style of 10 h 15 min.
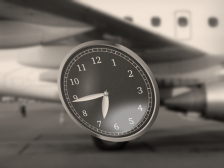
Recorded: 6 h 44 min
